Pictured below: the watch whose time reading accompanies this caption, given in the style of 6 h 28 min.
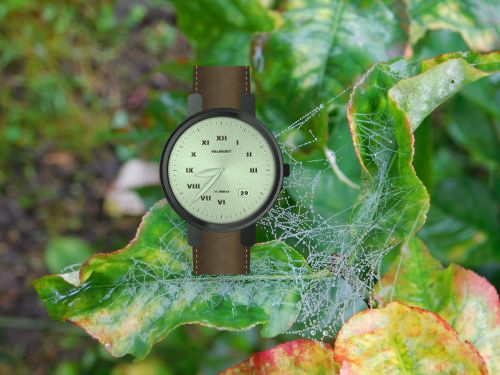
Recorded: 8 h 37 min
